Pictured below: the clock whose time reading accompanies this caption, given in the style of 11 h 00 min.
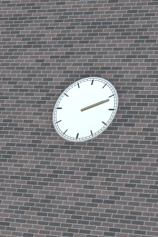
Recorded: 2 h 11 min
